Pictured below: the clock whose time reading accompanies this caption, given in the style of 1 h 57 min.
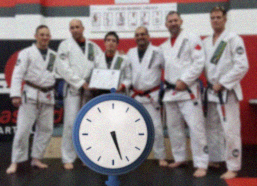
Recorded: 5 h 27 min
